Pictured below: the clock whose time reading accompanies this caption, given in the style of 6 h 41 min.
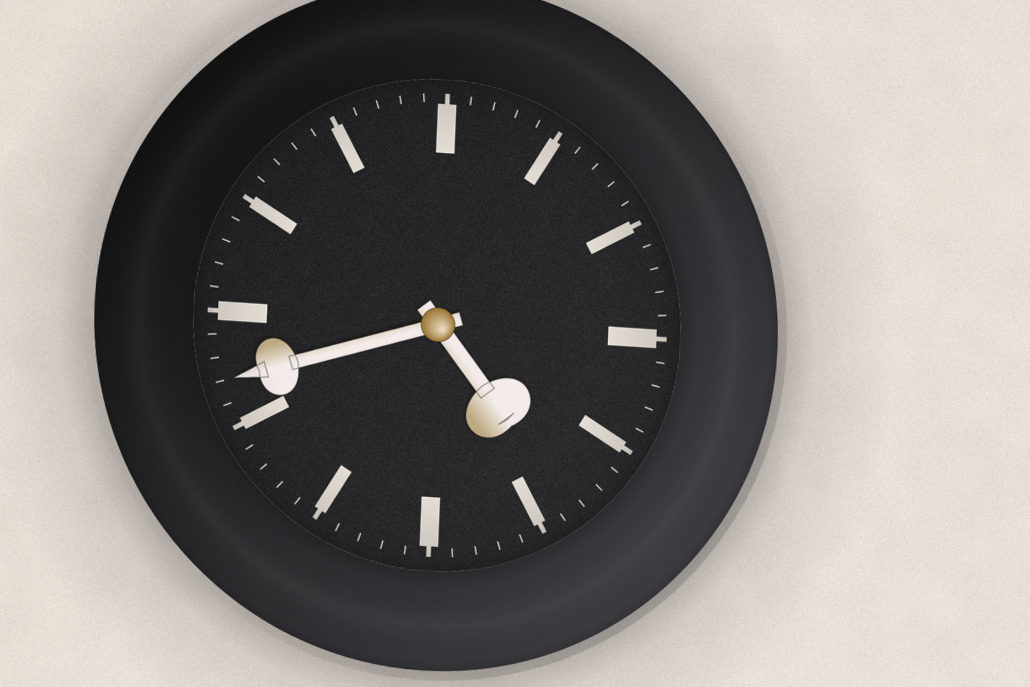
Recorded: 4 h 42 min
